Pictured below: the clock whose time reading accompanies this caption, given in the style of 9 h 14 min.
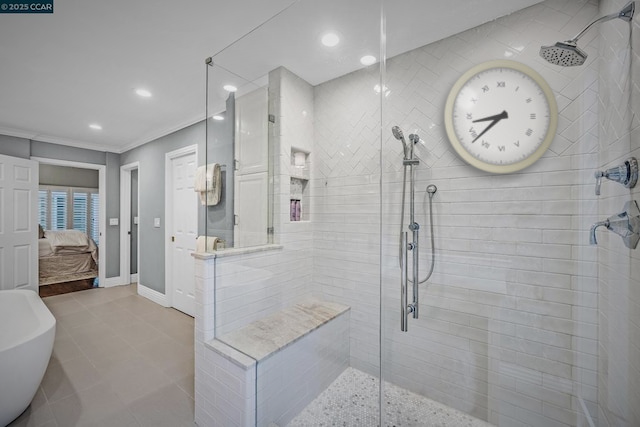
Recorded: 8 h 38 min
